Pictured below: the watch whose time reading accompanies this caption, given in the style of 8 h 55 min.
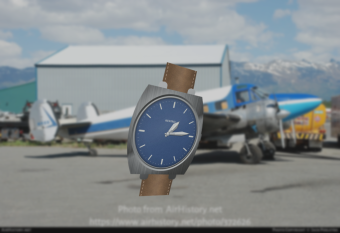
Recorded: 1 h 14 min
